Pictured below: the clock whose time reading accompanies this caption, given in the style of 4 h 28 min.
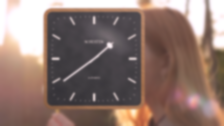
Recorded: 1 h 39 min
